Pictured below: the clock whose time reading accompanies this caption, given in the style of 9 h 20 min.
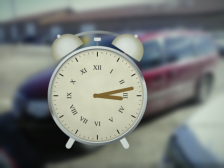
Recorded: 3 h 13 min
